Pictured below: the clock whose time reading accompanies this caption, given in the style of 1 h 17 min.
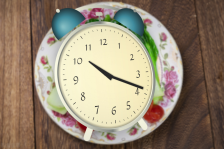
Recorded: 10 h 19 min
